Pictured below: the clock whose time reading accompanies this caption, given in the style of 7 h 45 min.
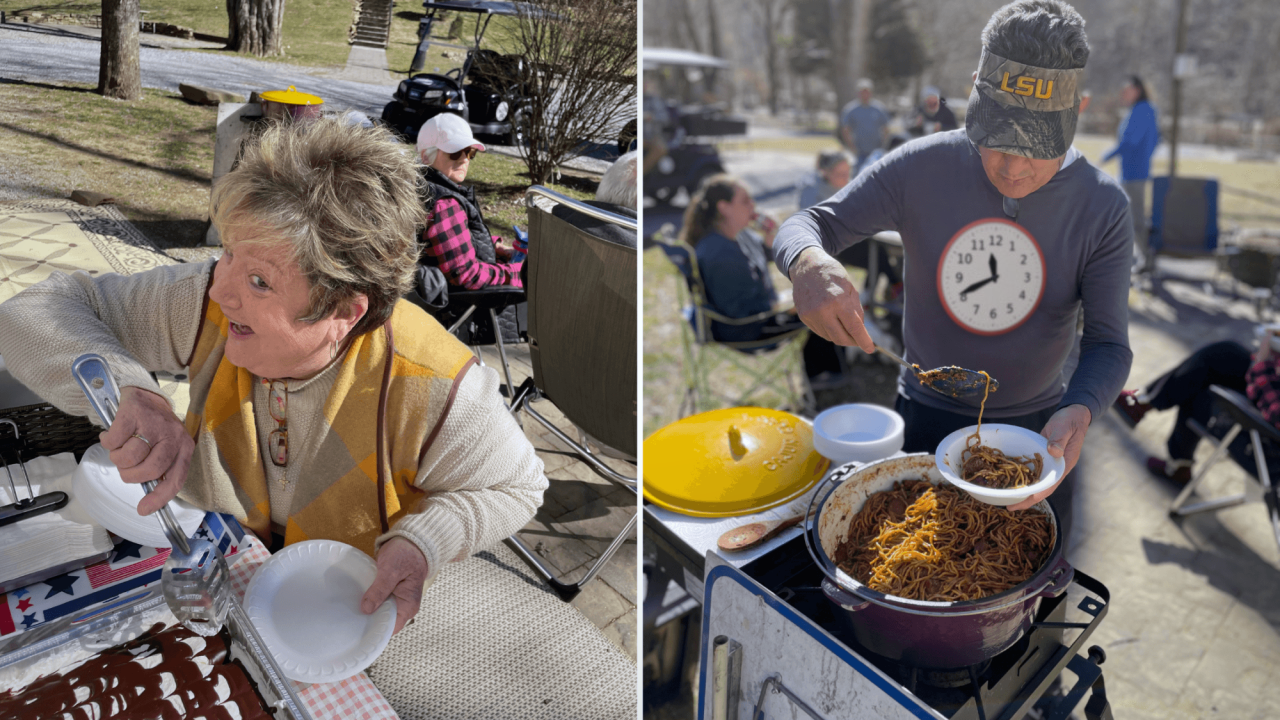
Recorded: 11 h 41 min
